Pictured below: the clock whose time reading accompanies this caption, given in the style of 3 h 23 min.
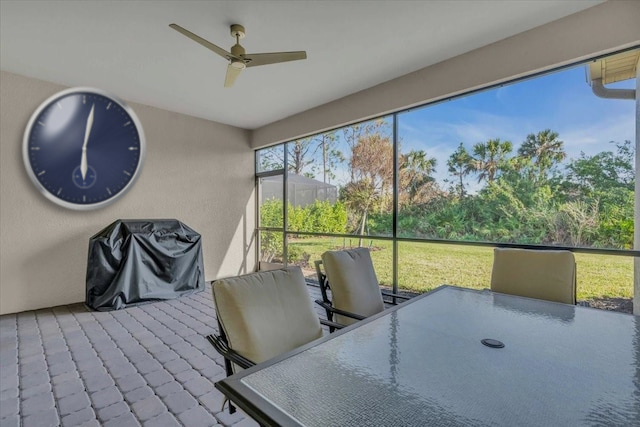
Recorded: 6 h 02 min
